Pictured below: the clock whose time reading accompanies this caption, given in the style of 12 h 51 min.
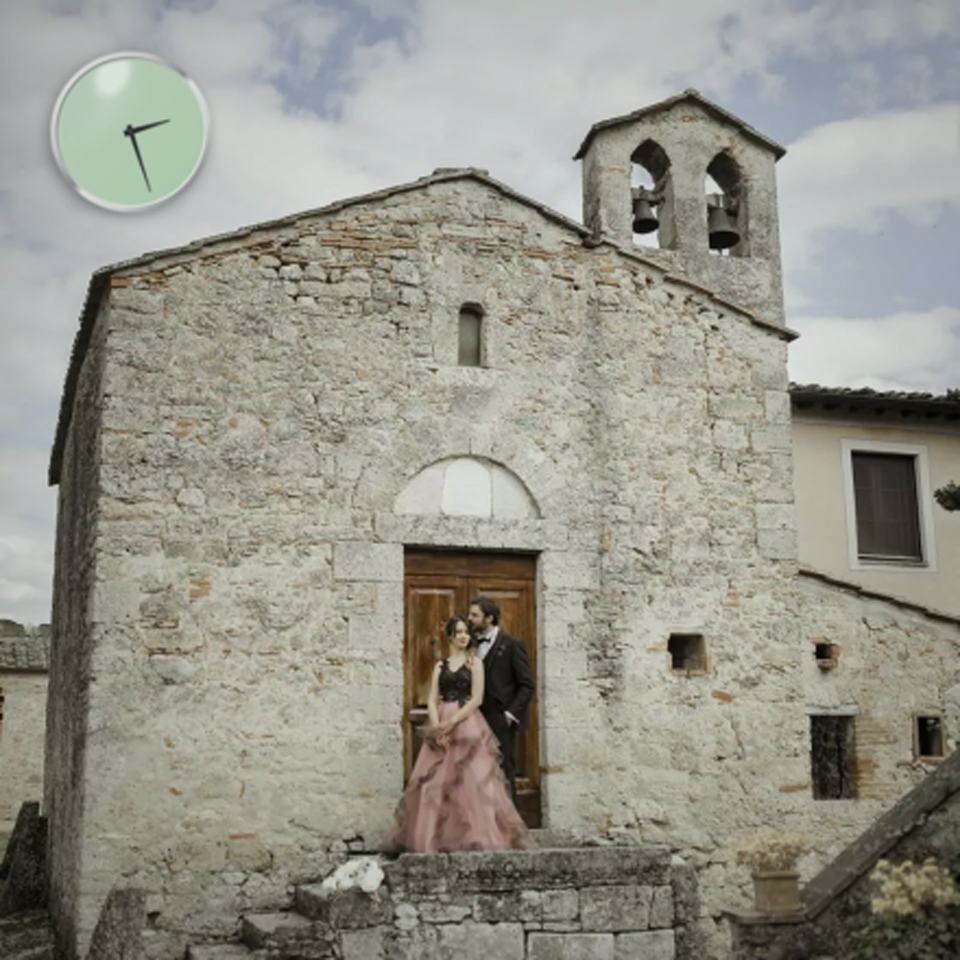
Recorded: 2 h 27 min
